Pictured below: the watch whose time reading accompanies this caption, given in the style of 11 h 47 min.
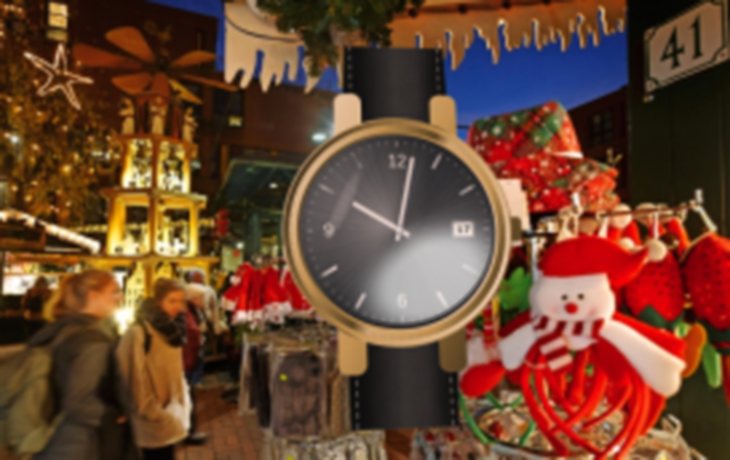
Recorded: 10 h 02 min
